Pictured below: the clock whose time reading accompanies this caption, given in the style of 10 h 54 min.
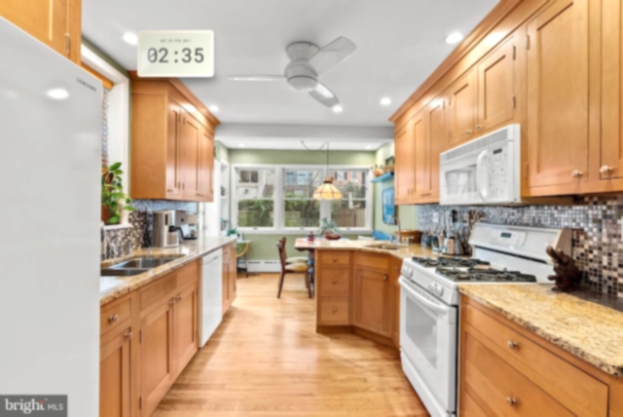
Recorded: 2 h 35 min
